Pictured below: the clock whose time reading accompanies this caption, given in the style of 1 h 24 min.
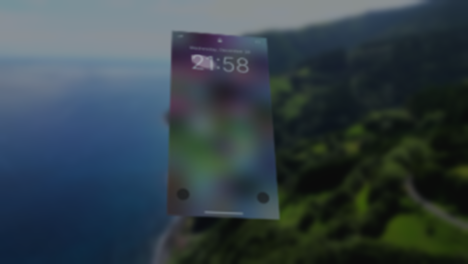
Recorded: 21 h 58 min
